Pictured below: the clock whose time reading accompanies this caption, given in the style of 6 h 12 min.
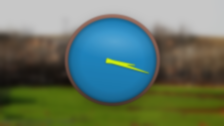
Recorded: 3 h 18 min
